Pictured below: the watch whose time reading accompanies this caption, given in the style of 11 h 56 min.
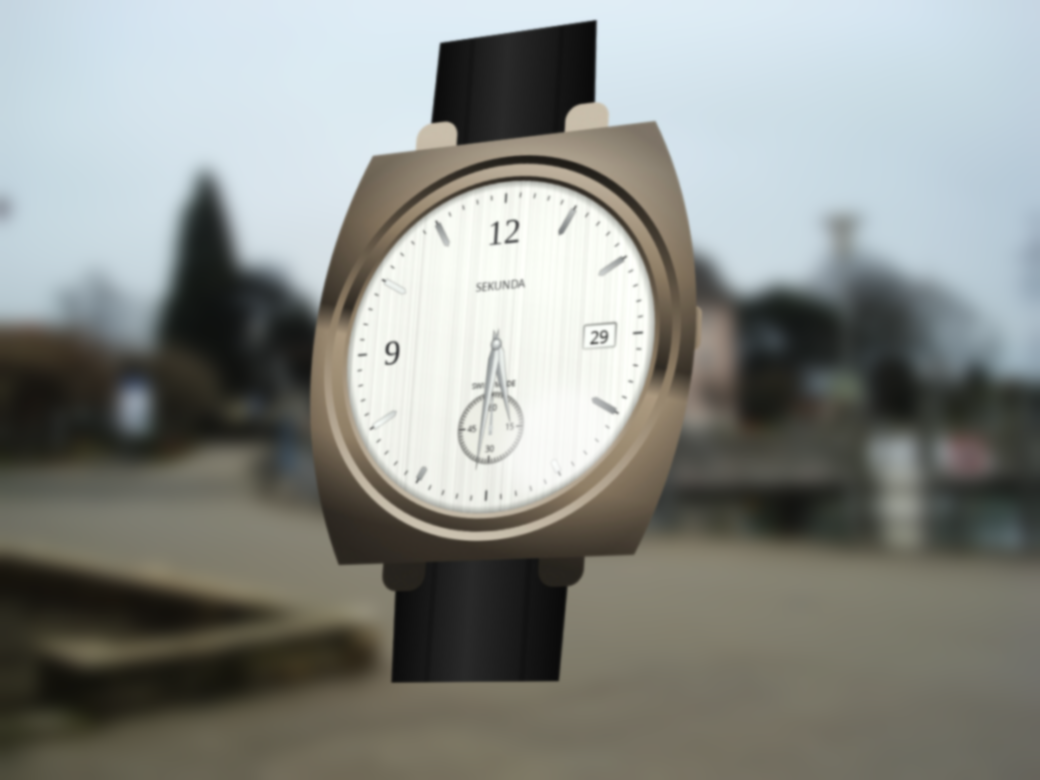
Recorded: 5 h 31 min
